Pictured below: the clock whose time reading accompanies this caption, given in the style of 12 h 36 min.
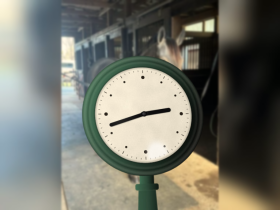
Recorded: 2 h 42 min
